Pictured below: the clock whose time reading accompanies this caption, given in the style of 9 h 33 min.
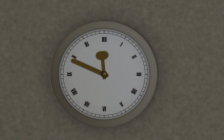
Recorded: 11 h 49 min
